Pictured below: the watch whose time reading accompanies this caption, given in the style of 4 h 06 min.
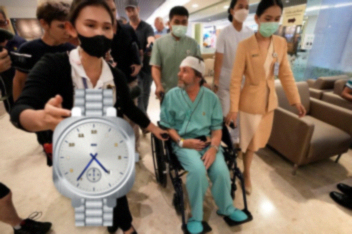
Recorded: 4 h 36 min
